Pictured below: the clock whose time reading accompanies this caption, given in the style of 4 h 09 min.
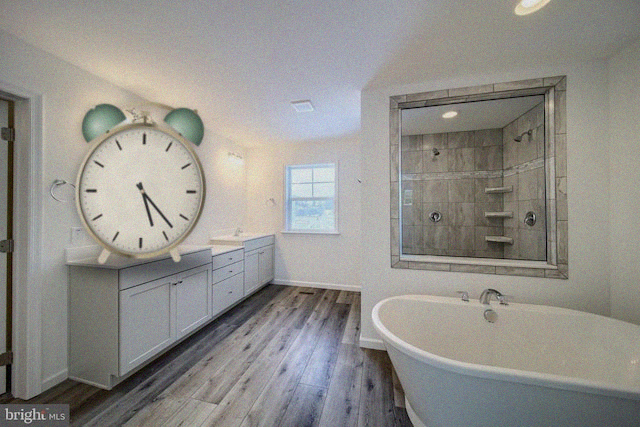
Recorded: 5 h 23 min
